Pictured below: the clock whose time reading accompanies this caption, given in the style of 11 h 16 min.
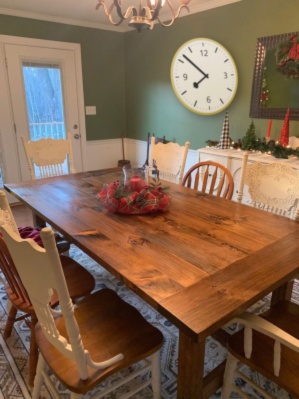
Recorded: 7 h 52 min
